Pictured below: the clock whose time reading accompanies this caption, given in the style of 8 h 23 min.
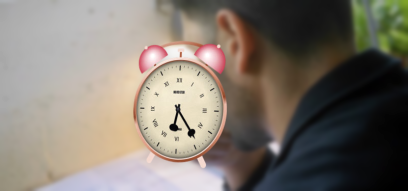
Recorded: 6 h 24 min
